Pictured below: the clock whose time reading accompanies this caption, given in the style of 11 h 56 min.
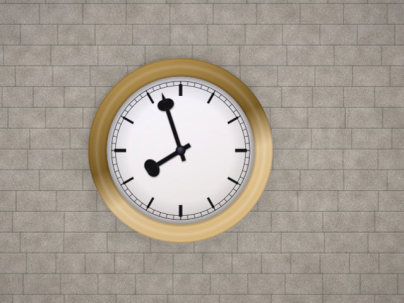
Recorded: 7 h 57 min
